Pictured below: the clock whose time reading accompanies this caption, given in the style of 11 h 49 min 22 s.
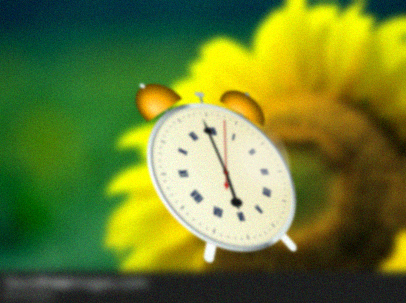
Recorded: 5 h 59 min 03 s
